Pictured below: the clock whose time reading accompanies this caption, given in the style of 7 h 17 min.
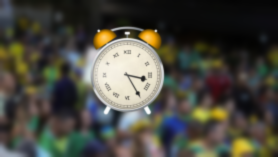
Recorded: 3 h 25 min
